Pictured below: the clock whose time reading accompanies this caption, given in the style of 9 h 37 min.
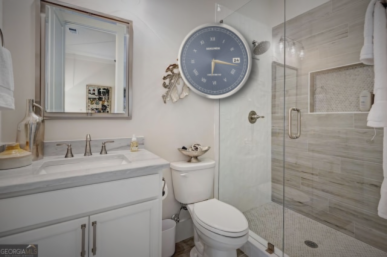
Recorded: 6 h 17 min
